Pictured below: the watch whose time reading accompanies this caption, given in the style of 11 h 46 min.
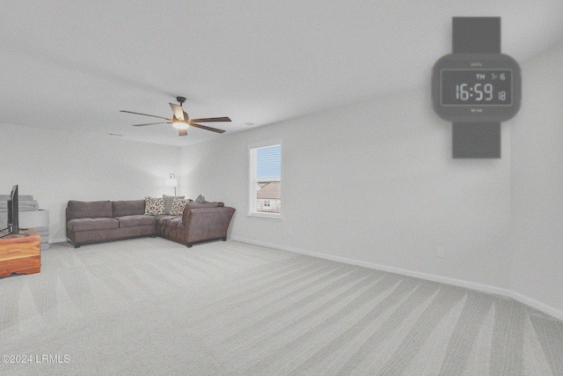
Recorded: 16 h 59 min
